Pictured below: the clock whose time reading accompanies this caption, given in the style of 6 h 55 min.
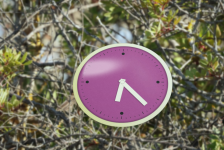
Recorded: 6 h 23 min
